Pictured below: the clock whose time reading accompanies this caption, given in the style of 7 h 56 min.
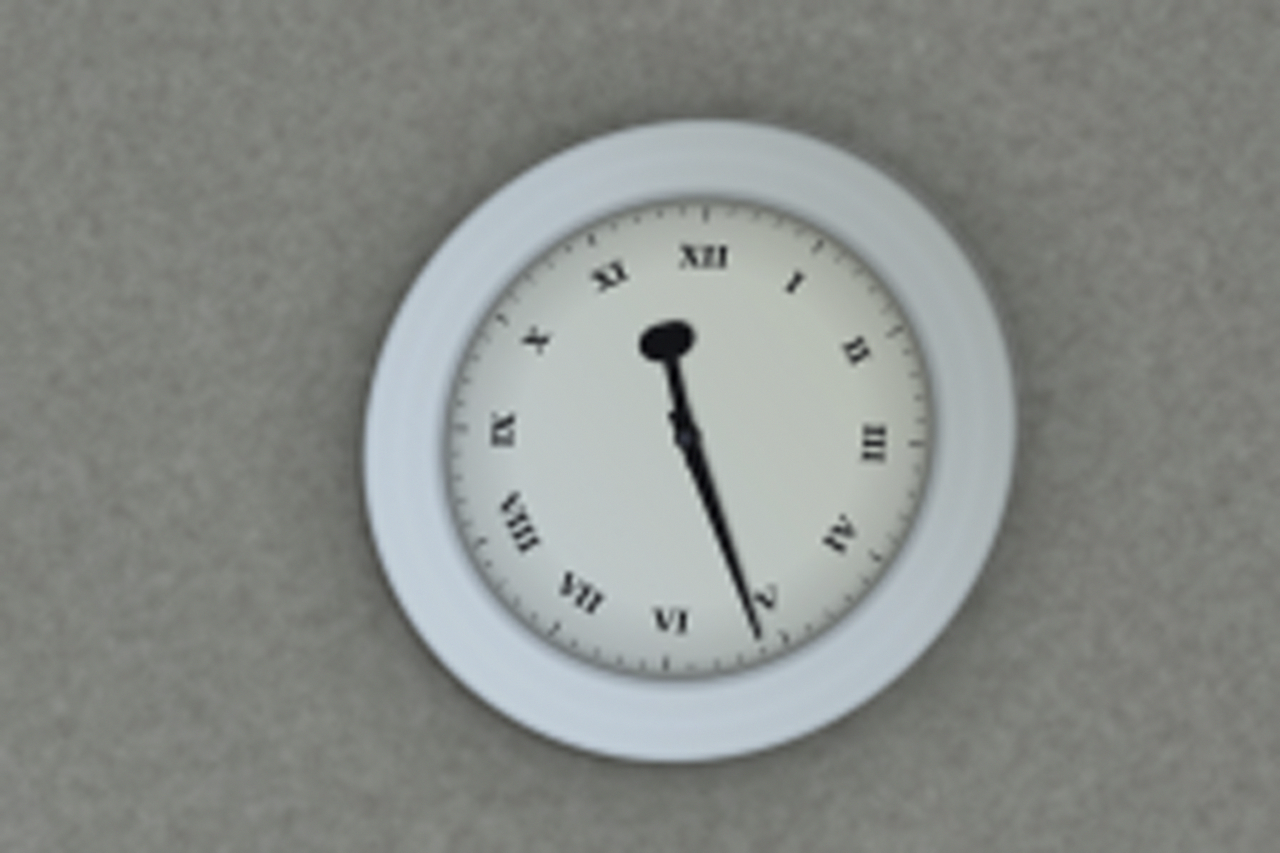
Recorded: 11 h 26 min
